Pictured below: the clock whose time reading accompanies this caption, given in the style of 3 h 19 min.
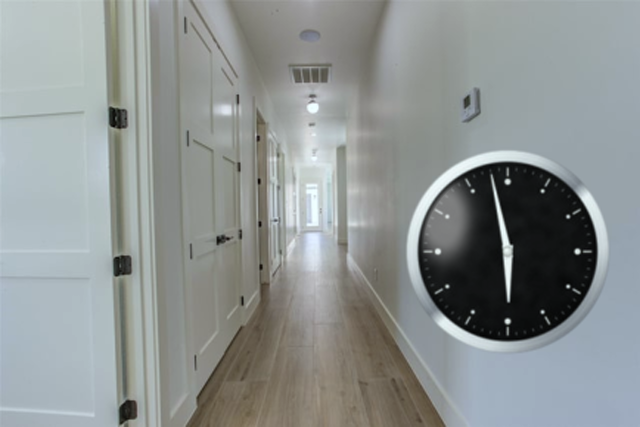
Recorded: 5 h 58 min
